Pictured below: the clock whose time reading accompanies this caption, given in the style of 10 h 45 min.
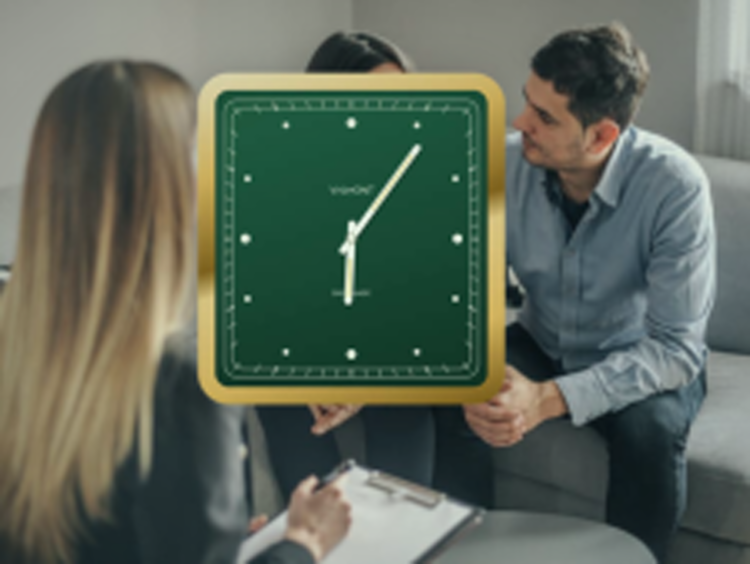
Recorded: 6 h 06 min
